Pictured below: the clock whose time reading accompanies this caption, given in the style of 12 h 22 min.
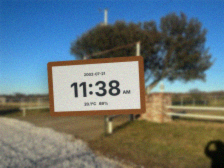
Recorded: 11 h 38 min
